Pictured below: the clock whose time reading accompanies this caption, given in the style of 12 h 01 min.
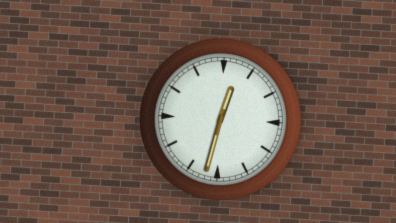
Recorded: 12 h 32 min
